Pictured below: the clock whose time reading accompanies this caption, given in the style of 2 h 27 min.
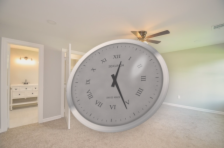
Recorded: 12 h 26 min
